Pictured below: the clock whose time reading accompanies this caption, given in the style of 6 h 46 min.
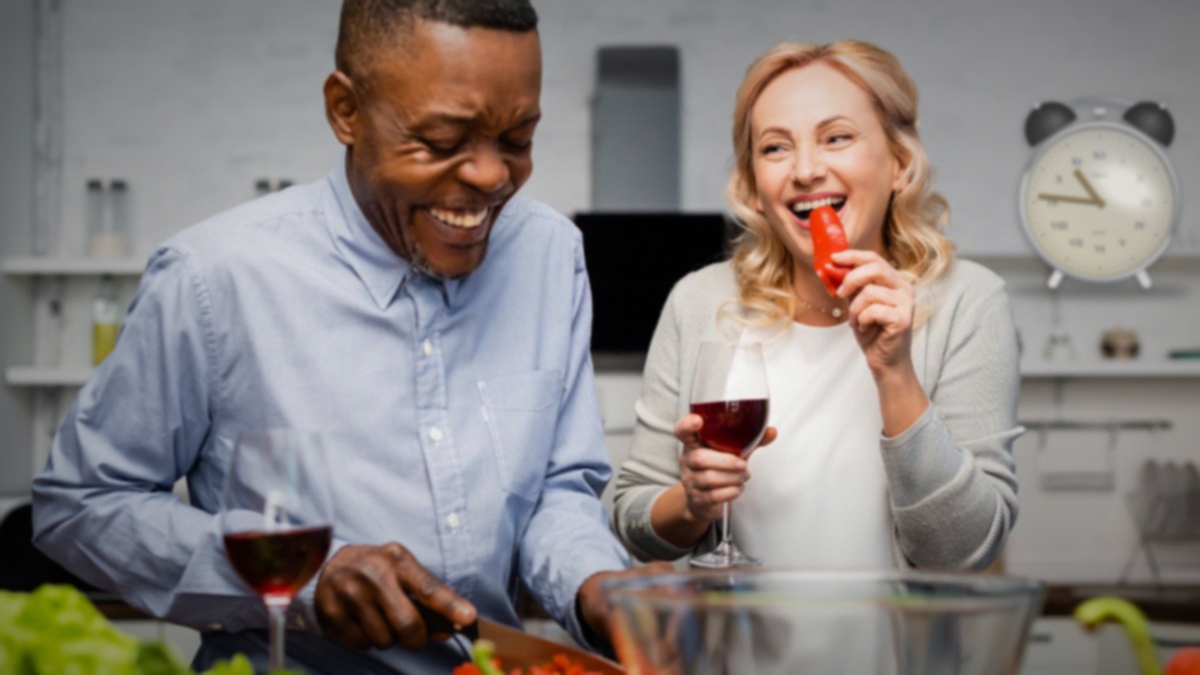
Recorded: 10 h 46 min
